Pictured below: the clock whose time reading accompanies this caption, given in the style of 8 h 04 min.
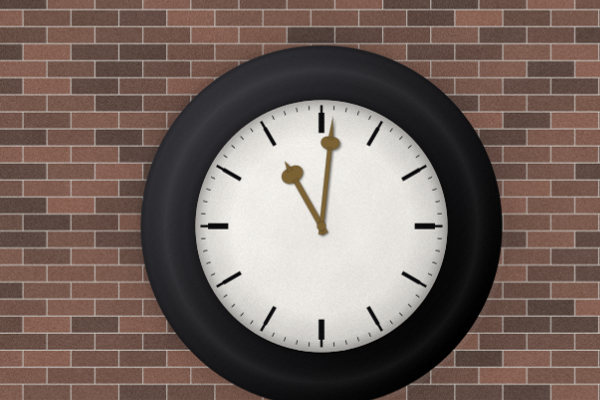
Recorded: 11 h 01 min
